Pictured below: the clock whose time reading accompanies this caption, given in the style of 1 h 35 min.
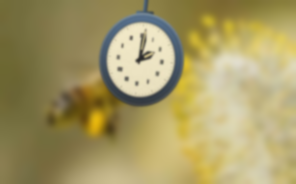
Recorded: 2 h 01 min
